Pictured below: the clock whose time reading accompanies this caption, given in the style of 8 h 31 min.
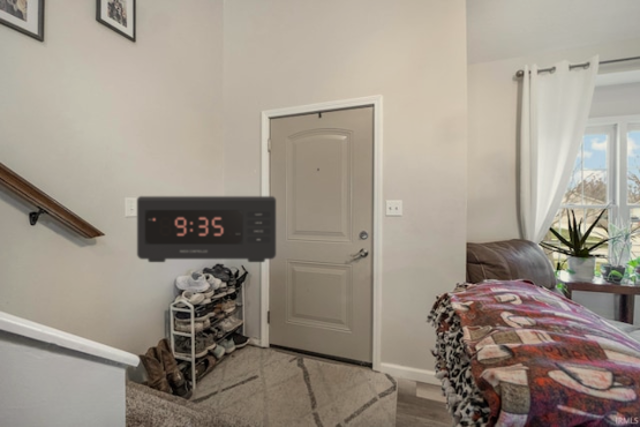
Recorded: 9 h 35 min
